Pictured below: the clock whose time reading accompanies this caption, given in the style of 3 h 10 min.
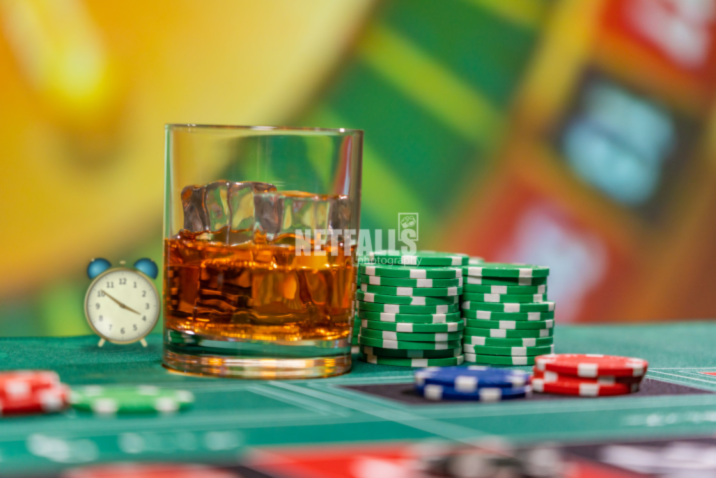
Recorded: 3 h 51 min
